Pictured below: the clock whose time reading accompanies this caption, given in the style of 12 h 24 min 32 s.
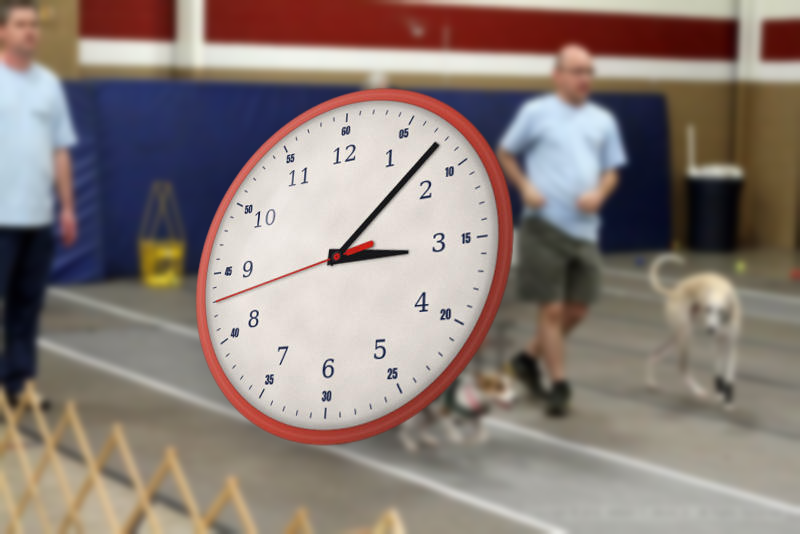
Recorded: 3 h 07 min 43 s
